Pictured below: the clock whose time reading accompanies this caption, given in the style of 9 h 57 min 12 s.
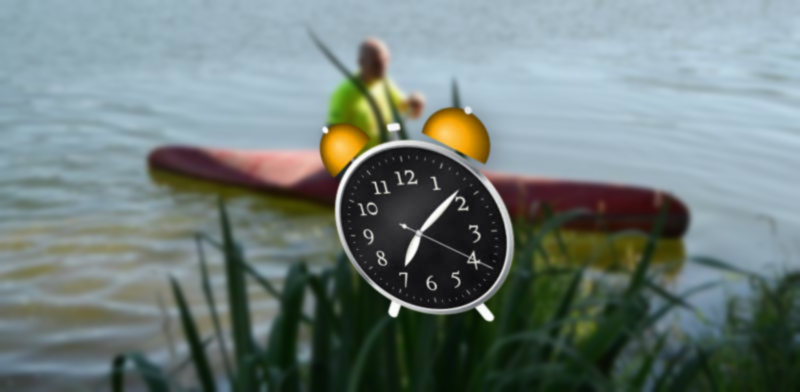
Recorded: 7 h 08 min 20 s
